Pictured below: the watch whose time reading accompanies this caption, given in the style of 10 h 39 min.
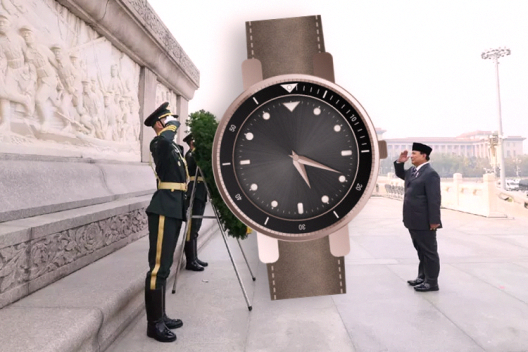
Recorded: 5 h 19 min
